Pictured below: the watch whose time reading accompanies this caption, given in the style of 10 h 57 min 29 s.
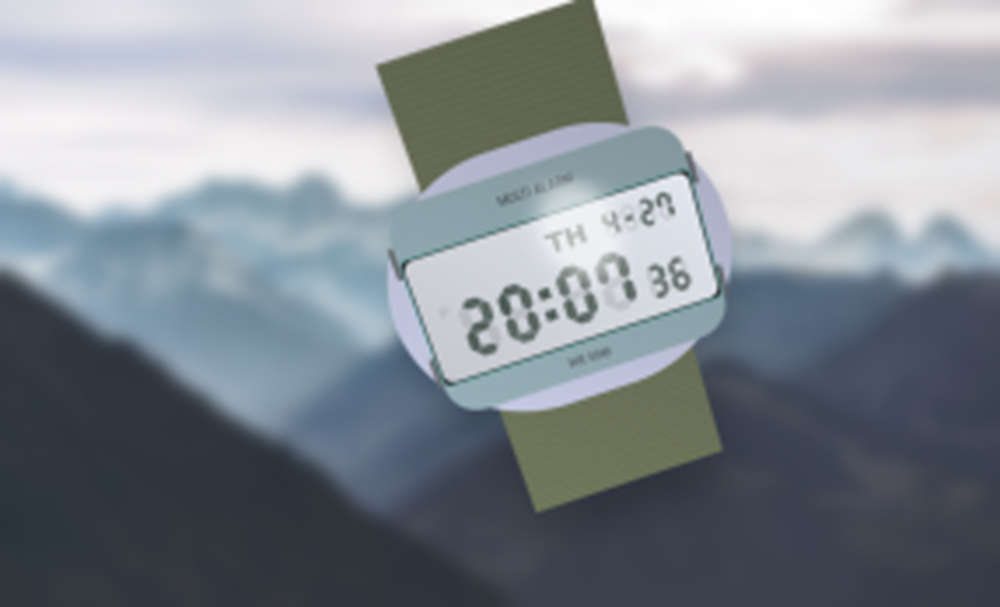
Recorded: 20 h 07 min 36 s
